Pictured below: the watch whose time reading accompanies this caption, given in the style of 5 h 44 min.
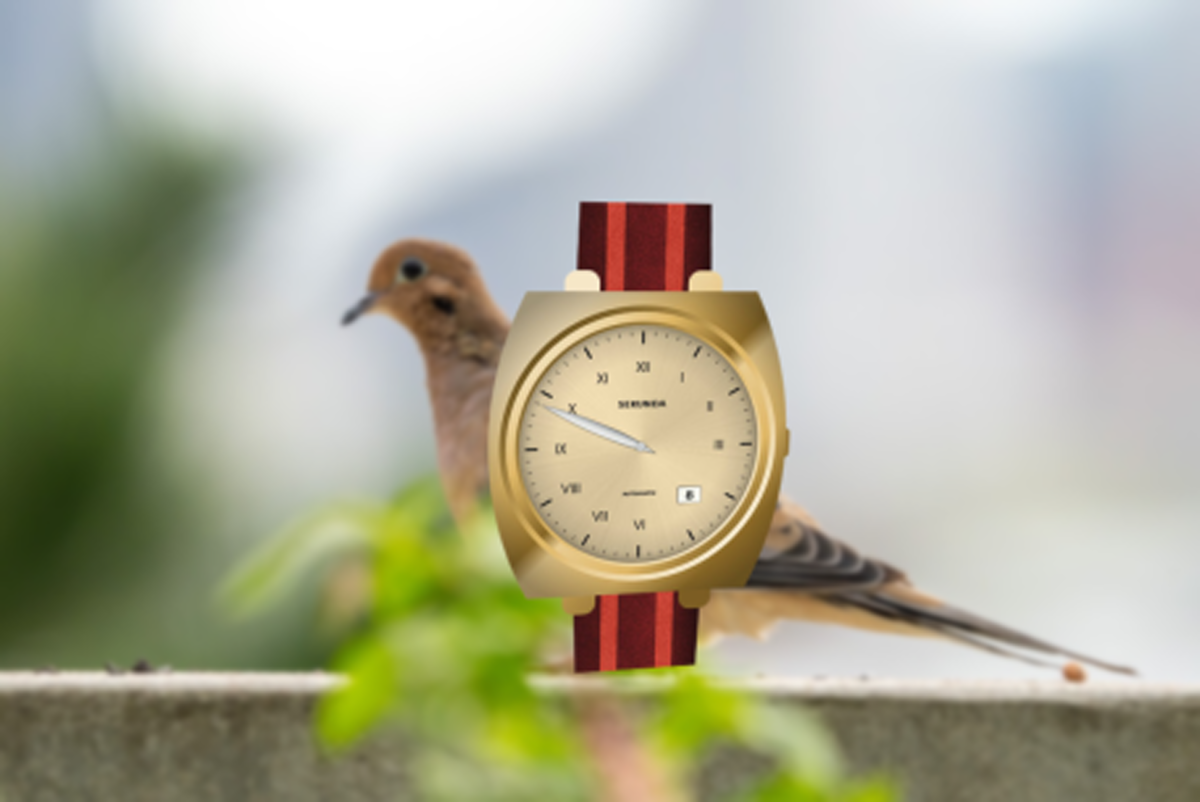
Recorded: 9 h 49 min
